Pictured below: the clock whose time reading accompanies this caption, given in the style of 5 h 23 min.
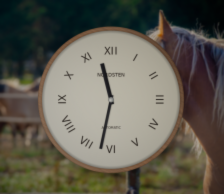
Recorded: 11 h 32 min
